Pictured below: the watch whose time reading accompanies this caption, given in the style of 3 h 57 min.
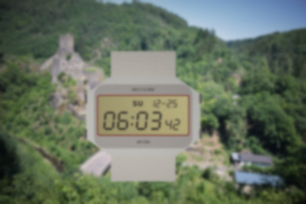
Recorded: 6 h 03 min
